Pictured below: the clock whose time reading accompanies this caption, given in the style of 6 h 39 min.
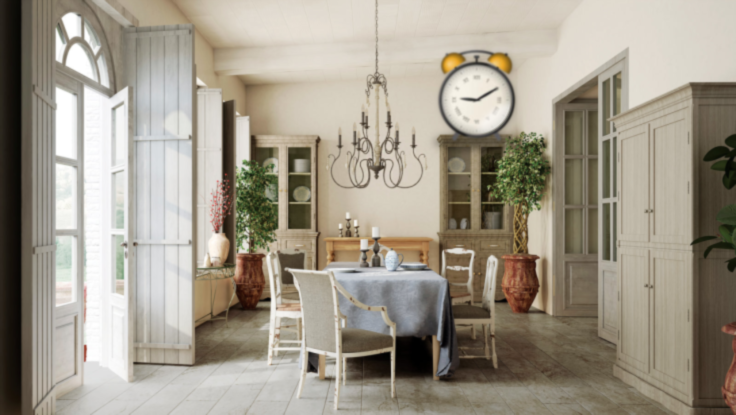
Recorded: 9 h 10 min
